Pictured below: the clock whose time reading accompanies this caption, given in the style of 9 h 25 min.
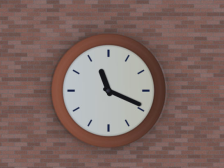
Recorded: 11 h 19 min
